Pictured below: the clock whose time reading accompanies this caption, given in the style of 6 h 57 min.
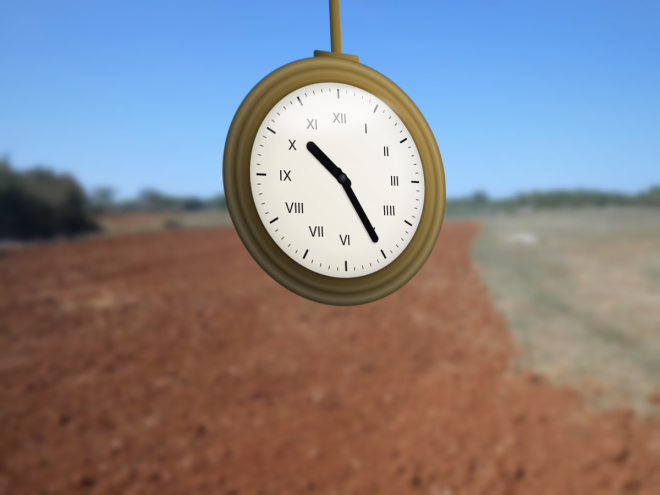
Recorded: 10 h 25 min
